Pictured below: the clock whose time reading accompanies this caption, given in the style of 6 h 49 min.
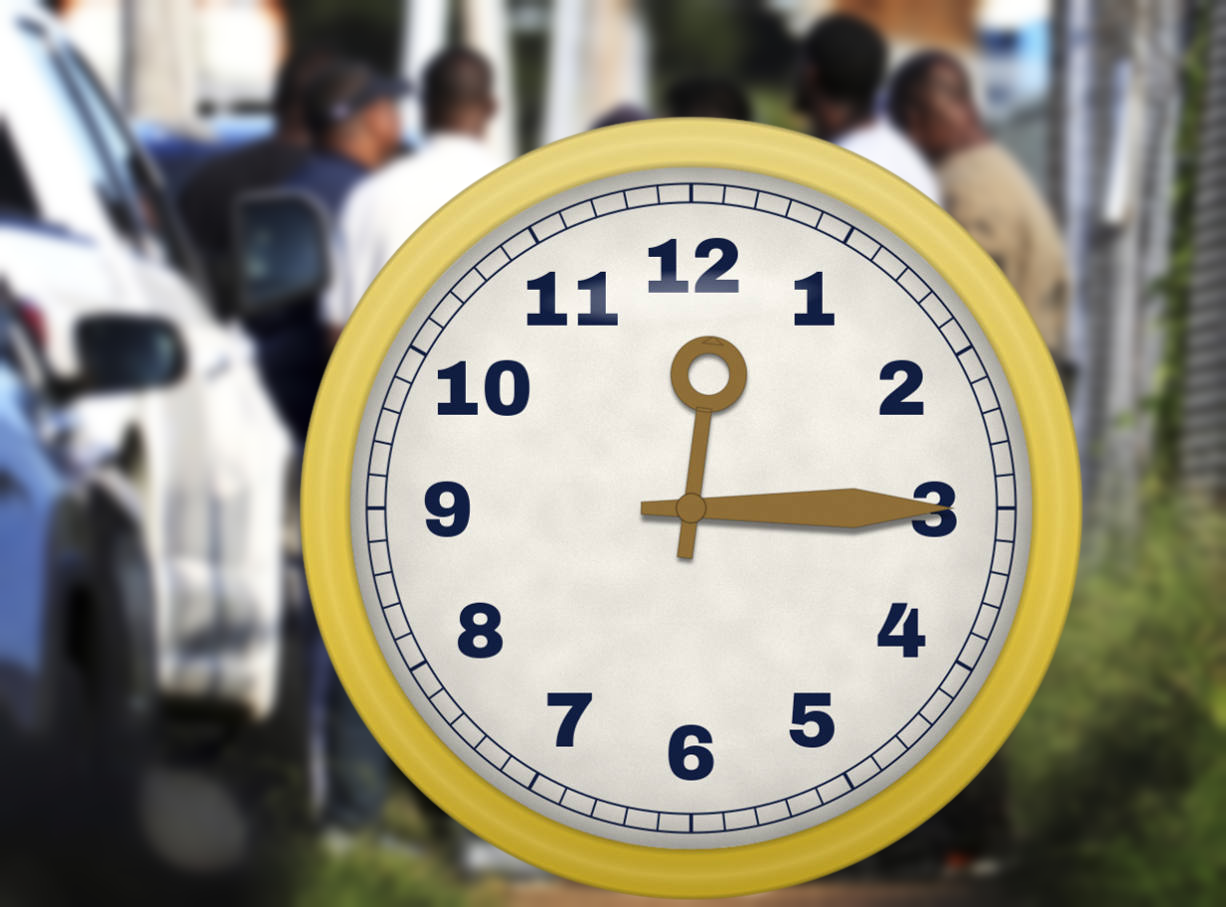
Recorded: 12 h 15 min
